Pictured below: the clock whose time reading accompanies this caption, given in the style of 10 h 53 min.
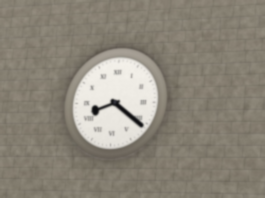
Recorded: 8 h 21 min
